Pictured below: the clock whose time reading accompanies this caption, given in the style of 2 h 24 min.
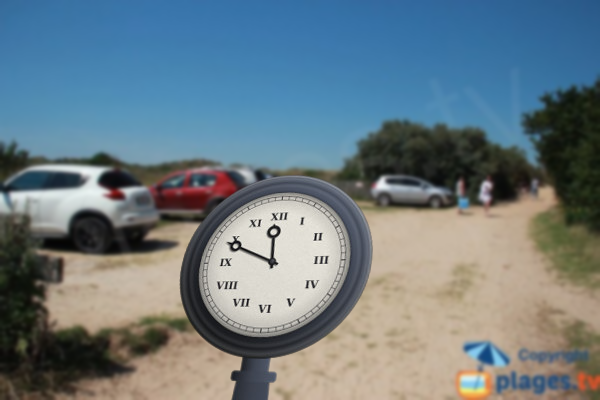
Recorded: 11 h 49 min
